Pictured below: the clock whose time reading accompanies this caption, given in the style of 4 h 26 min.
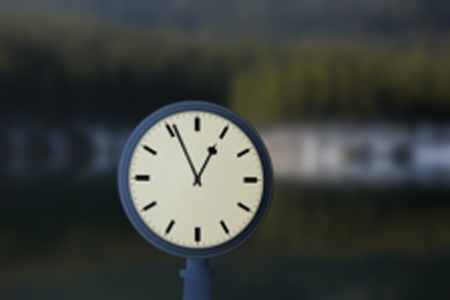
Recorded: 12 h 56 min
